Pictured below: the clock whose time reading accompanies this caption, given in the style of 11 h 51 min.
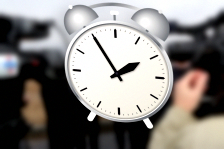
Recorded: 1 h 55 min
